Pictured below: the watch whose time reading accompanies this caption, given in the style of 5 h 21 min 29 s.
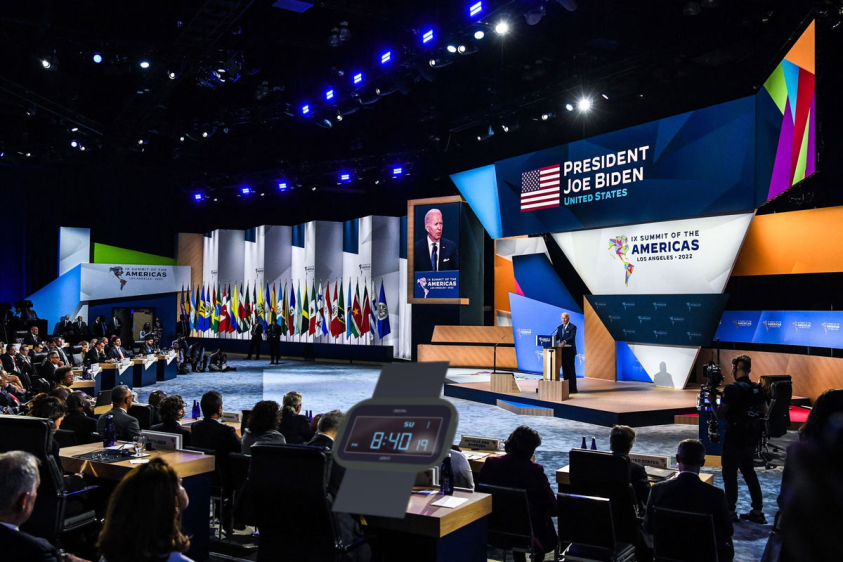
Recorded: 8 h 40 min 19 s
